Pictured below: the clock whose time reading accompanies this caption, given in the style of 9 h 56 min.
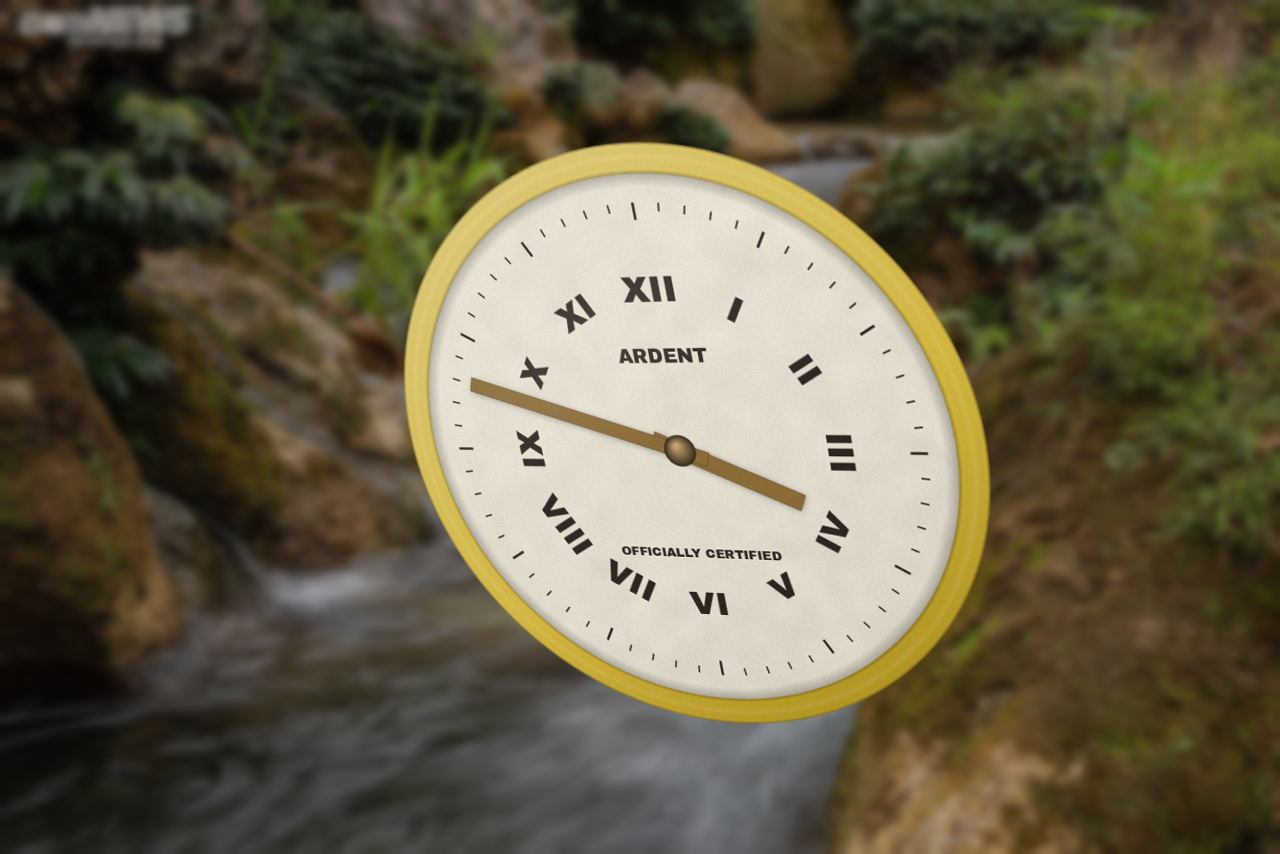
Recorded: 3 h 48 min
